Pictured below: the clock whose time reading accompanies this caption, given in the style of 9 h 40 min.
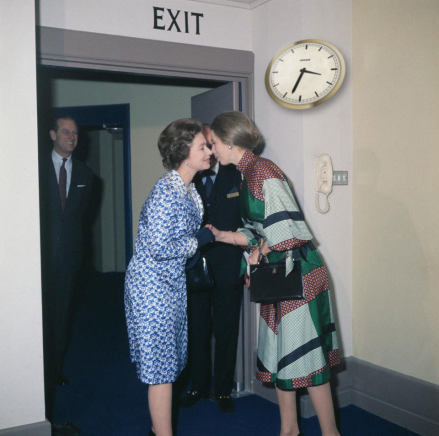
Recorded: 3 h 33 min
